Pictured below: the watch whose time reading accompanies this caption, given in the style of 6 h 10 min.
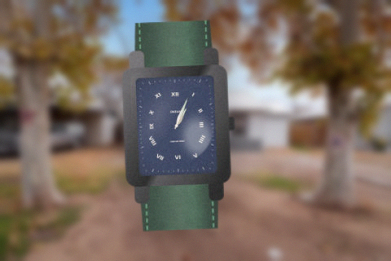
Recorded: 1 h 04 min
